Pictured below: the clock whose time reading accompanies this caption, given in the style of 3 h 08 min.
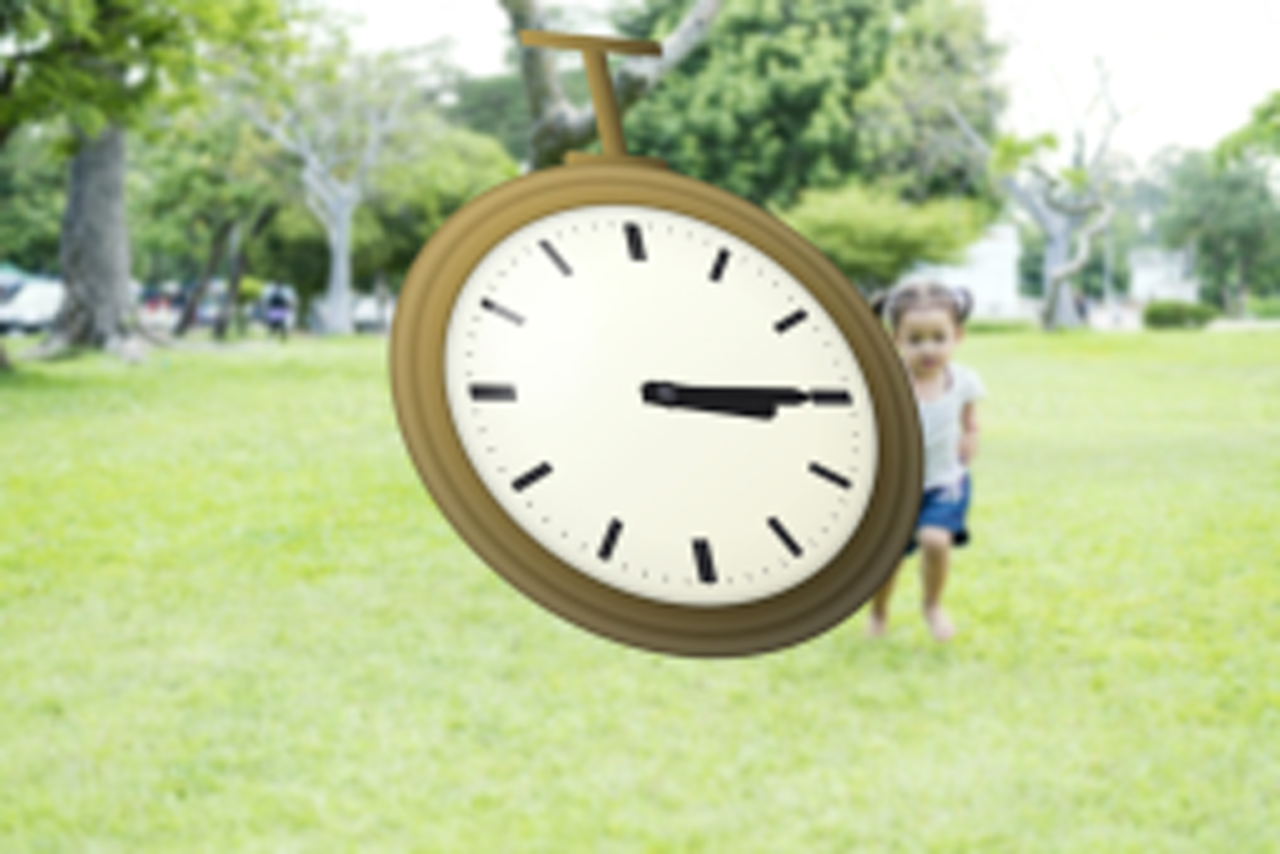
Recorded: 3 h 15 min
